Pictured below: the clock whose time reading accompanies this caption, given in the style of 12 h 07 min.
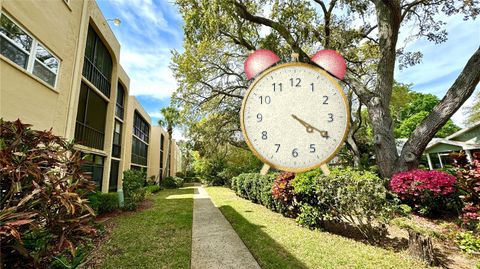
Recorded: 4 h 20 min
